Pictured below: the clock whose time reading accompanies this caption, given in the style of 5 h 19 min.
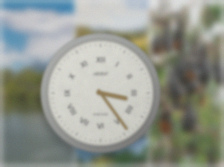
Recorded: 3 h 24 min
